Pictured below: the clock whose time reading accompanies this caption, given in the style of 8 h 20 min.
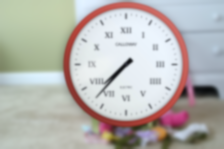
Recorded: 7 h 37 min
